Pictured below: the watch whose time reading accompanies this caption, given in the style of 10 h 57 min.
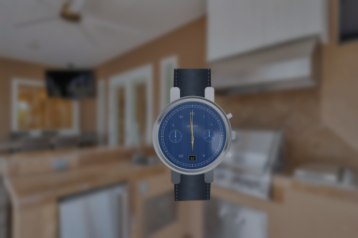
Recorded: 5 h 59 min
